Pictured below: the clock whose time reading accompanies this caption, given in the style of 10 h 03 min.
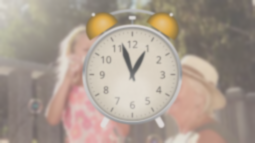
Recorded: 12 h 57 min
